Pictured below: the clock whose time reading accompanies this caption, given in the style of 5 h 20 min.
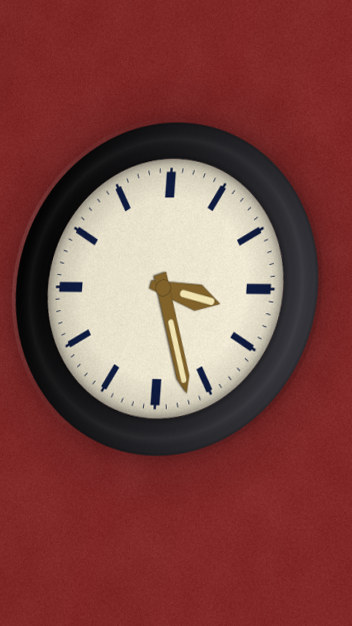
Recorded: 3 h 27 min
